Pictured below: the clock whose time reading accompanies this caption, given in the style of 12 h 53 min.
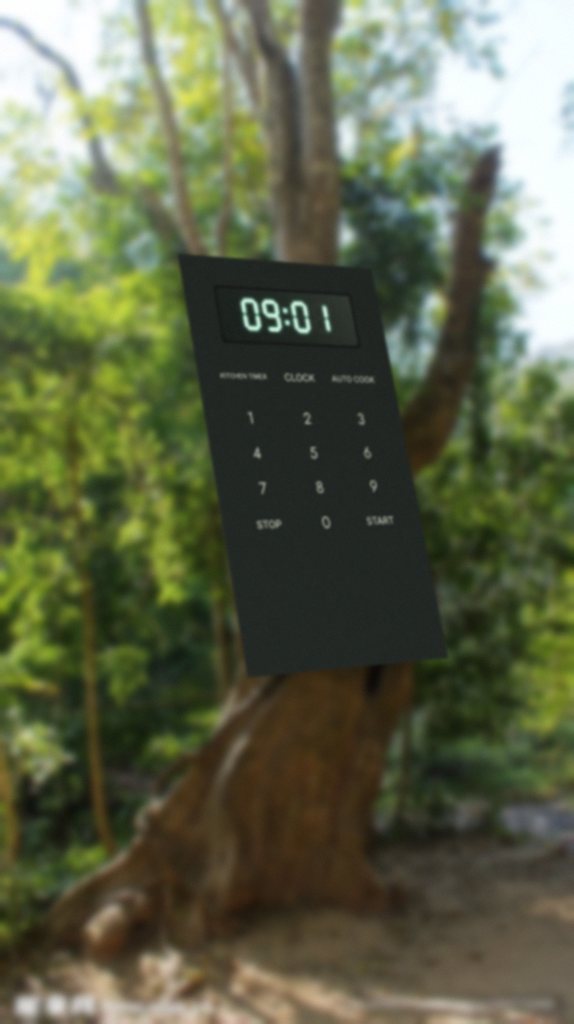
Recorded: 9 h 01 min
